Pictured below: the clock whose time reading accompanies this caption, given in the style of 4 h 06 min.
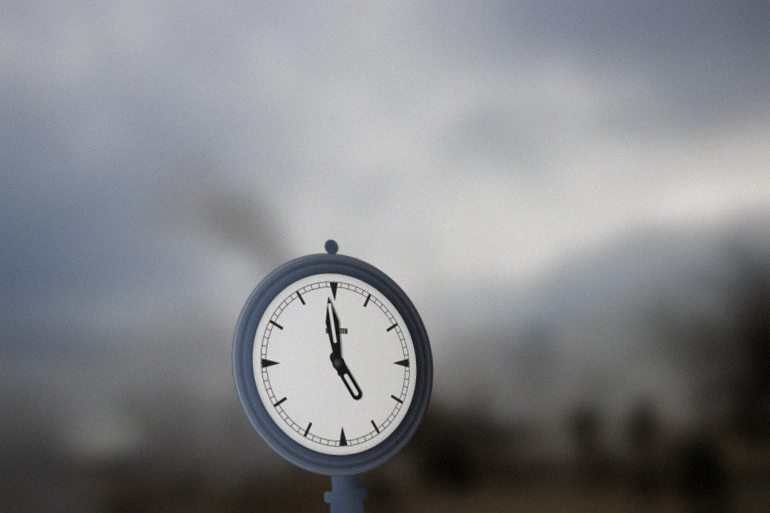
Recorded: 4 h 59 min
